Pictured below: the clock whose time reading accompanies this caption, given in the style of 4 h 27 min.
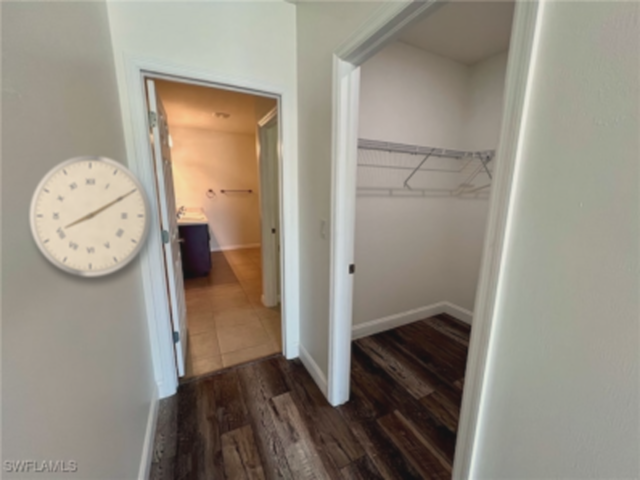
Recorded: 8 h 10 min
